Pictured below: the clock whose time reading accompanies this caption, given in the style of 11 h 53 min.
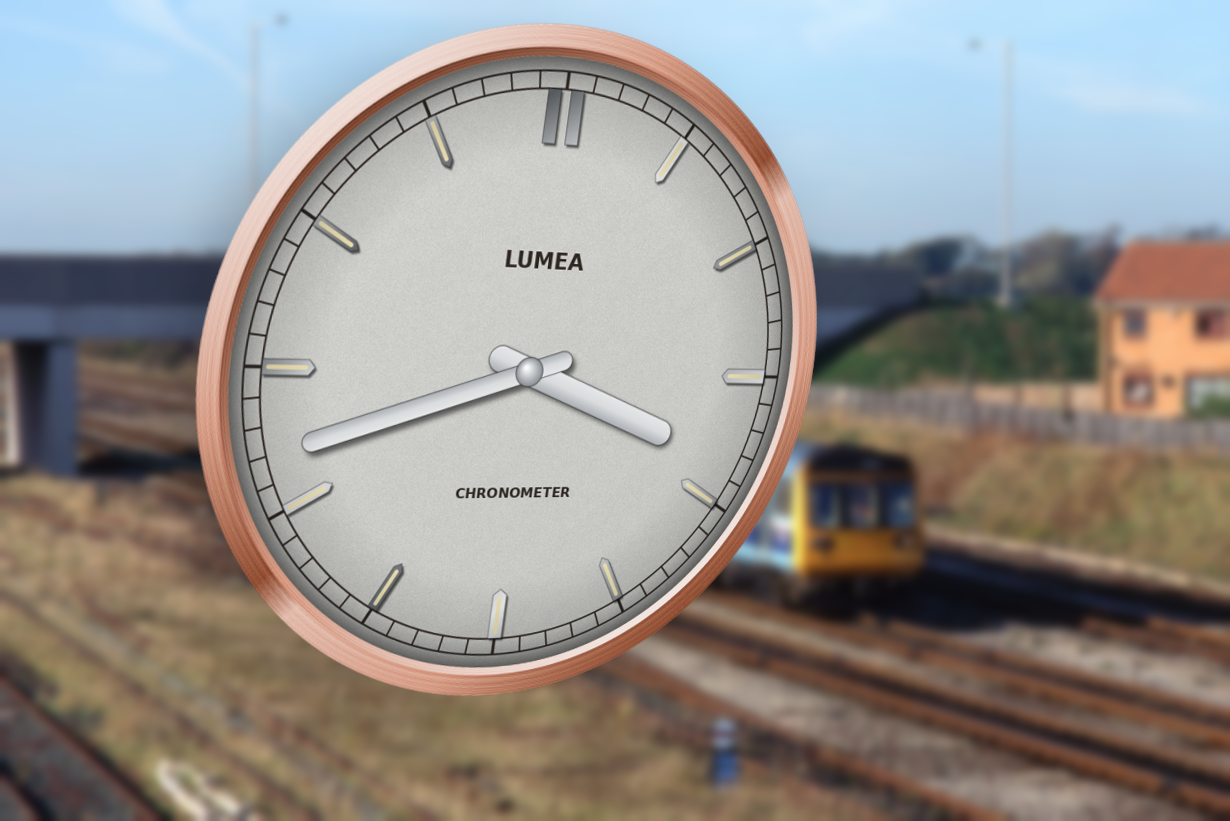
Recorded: 3 h 42 min
